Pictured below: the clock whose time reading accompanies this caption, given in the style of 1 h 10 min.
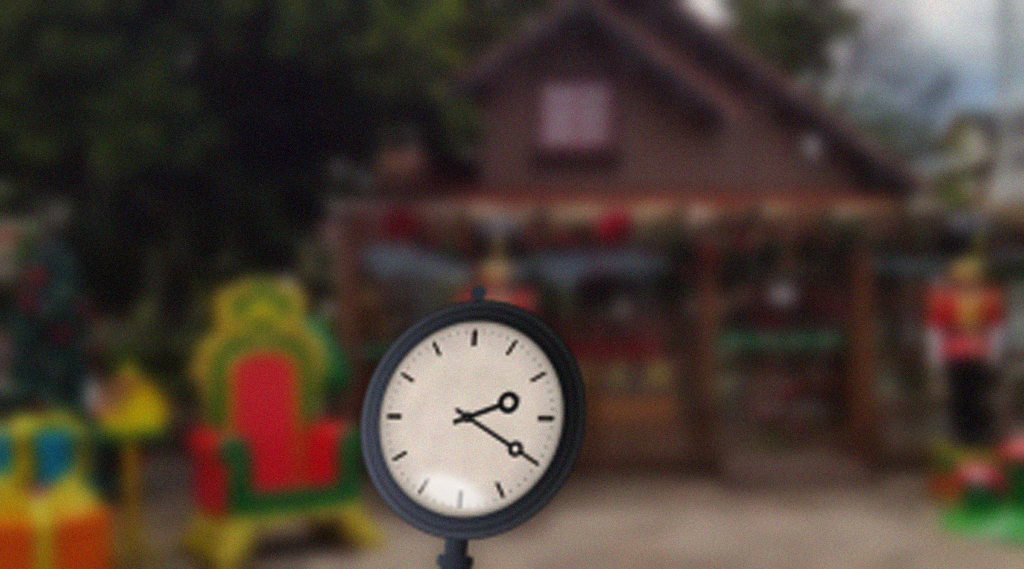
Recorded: 2 h 20 min
